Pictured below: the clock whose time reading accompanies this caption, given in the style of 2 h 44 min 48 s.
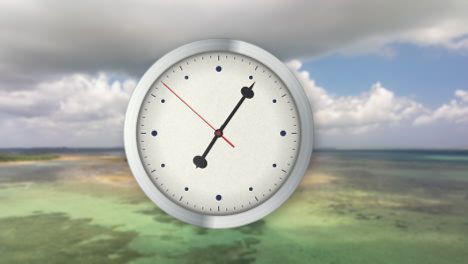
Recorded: 7 h 05 min 52 s
